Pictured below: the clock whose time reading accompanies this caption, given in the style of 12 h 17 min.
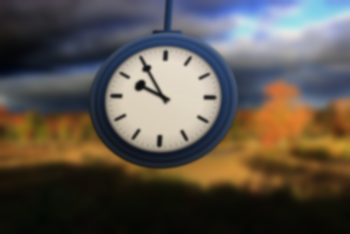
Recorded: 9 h 55 min
